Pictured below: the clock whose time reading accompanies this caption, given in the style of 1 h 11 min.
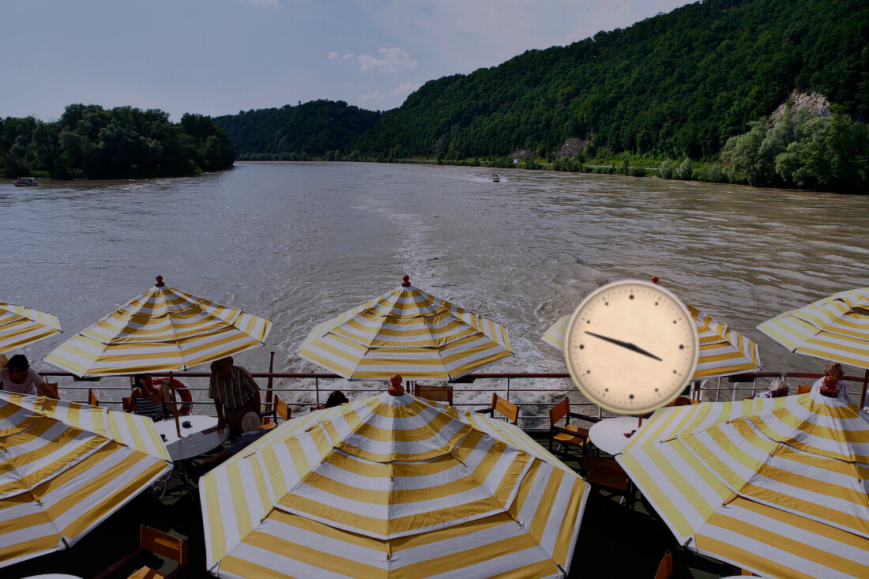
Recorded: 3 h 48 min
